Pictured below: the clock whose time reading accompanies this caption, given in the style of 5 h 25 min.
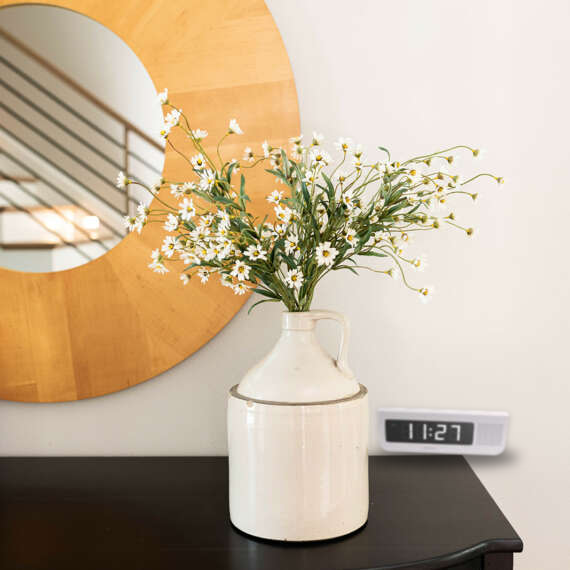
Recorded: 11 h 27 min
